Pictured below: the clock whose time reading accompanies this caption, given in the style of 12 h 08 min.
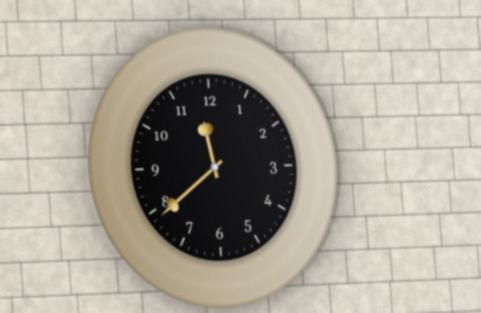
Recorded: 11 h 39 min
